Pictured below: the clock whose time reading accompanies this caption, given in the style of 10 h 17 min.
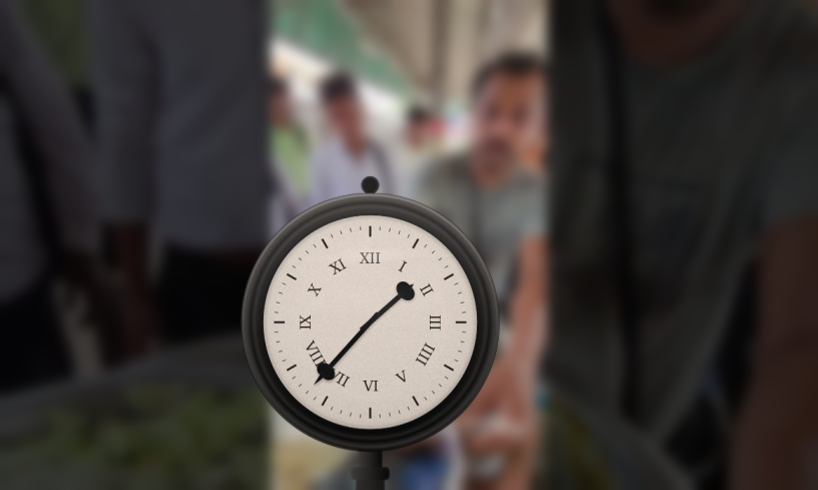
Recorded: 1 h 37 min
